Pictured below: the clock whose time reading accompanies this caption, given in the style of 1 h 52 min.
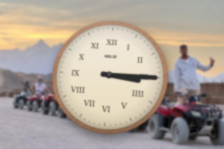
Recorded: 3 h 15 min
